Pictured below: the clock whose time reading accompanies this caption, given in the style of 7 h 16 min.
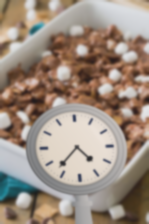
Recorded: 4 h 37 min
